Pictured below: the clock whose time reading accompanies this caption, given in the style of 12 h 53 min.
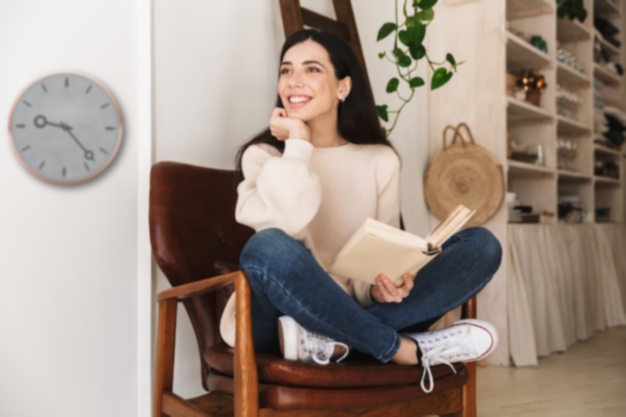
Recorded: 9 h 23 min
